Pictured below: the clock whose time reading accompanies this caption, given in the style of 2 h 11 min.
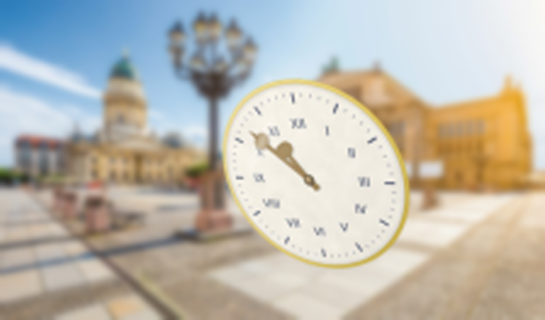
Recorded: 10 h 52 min
